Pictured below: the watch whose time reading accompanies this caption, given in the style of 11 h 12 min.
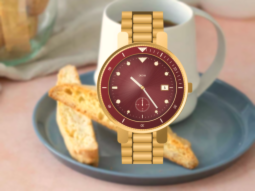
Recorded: 10 h 24 min
